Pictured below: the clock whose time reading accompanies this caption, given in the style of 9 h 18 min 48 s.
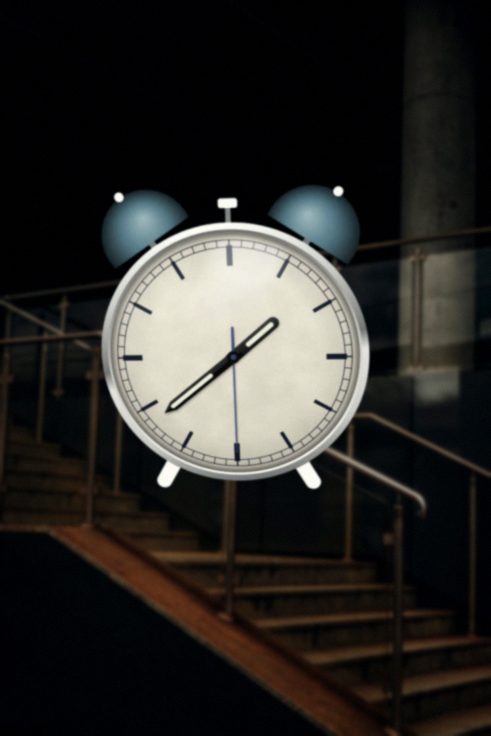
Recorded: 1 h 38 min 30 s
